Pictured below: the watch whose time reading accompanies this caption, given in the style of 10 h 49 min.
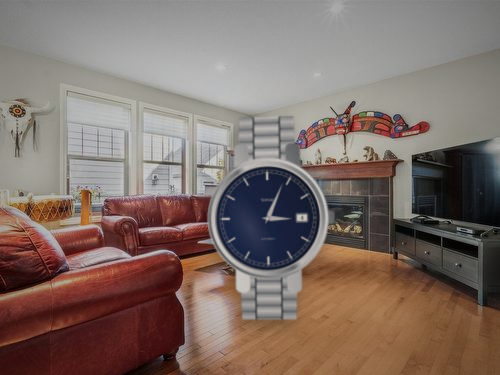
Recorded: 3 h 04 min
